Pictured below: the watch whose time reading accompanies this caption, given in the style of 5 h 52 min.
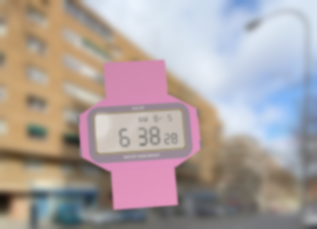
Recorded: 6 h 38 min
